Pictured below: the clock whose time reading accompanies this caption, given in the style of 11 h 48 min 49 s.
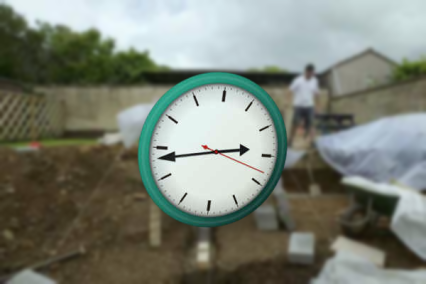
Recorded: 2 h 43 min 18 s
